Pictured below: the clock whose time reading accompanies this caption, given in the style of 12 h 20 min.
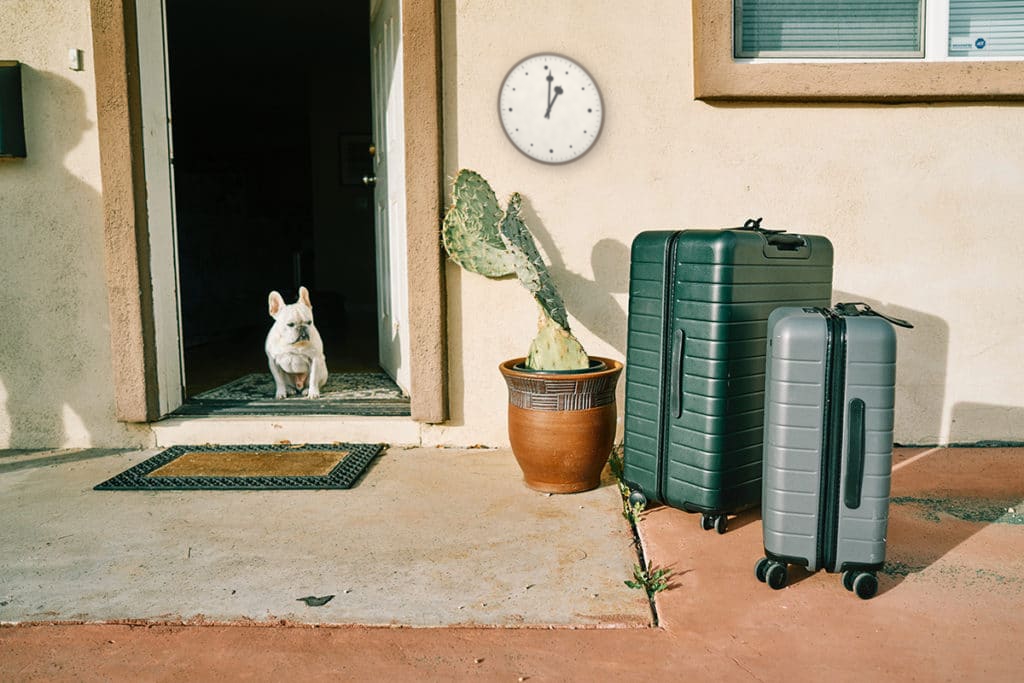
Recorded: 1 h 01 min
